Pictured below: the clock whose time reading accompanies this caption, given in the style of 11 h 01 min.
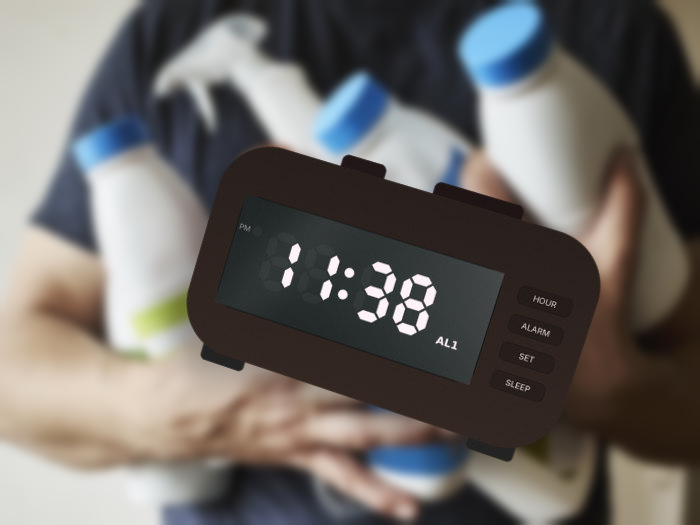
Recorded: 11 h 38 min
